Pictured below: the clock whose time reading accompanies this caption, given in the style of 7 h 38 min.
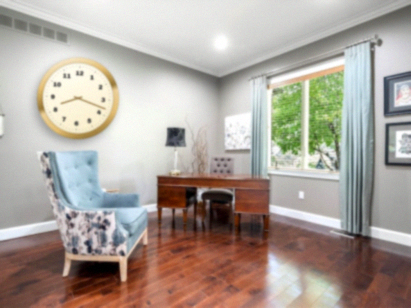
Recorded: 8 h 18 min
